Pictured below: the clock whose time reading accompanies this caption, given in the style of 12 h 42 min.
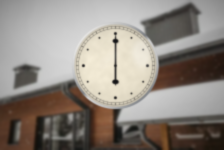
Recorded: 6 h 00 min
